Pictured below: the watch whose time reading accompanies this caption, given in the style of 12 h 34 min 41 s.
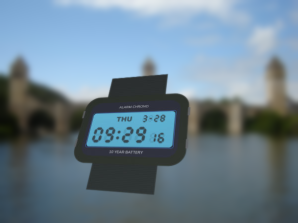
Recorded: 9 h 29 min 16 s
